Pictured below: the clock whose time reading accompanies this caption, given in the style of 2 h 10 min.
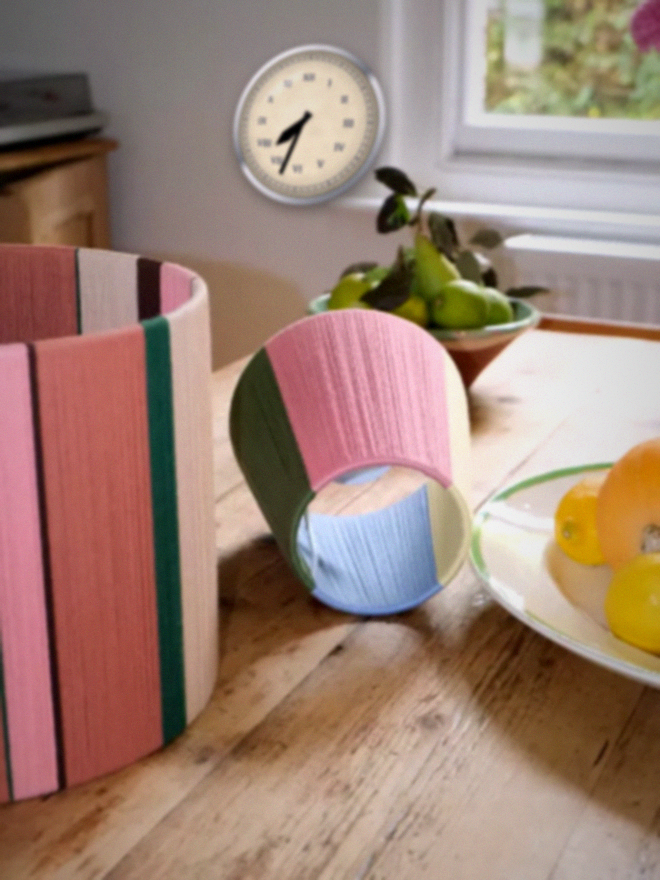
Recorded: 7 h 33 min
